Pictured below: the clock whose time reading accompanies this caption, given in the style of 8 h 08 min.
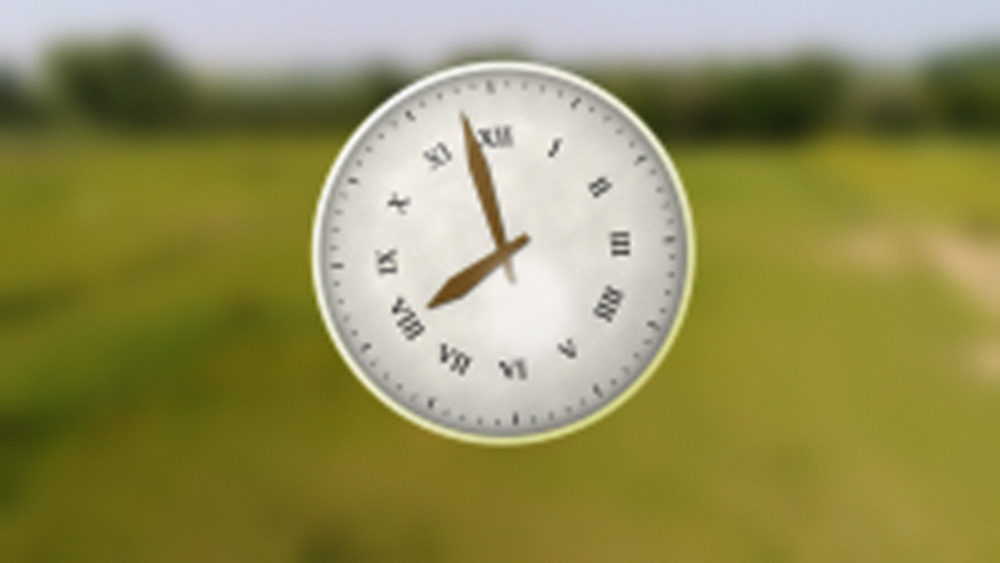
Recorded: 7 h 58 min
